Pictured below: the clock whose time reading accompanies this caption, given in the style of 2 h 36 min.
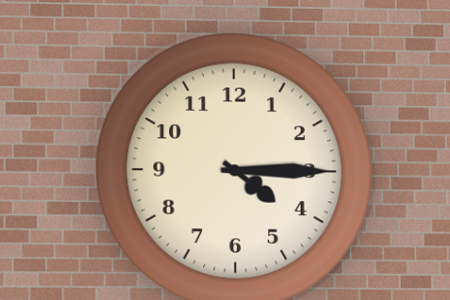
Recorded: 4 h 15 min
